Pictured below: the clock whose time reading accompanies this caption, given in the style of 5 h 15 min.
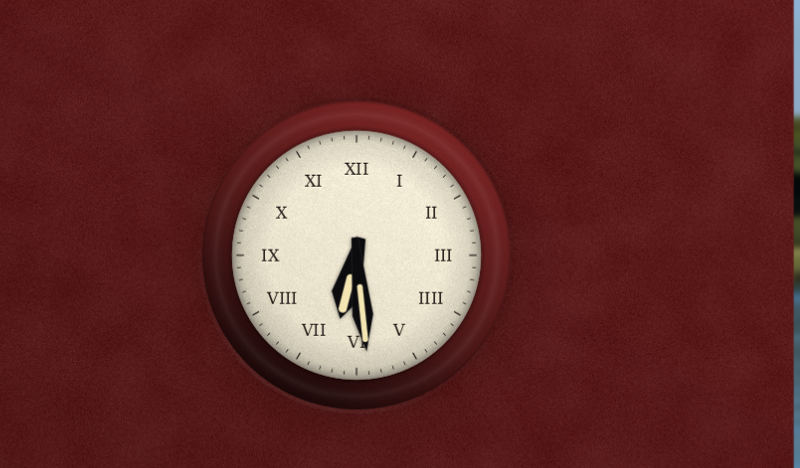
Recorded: 6 h 29 min
